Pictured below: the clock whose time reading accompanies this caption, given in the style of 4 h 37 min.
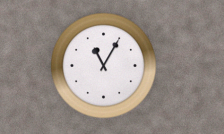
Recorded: 11 h 05 min
